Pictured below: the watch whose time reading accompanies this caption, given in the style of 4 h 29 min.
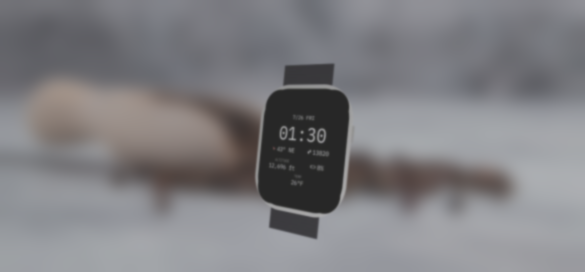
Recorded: 1 h 30 min
